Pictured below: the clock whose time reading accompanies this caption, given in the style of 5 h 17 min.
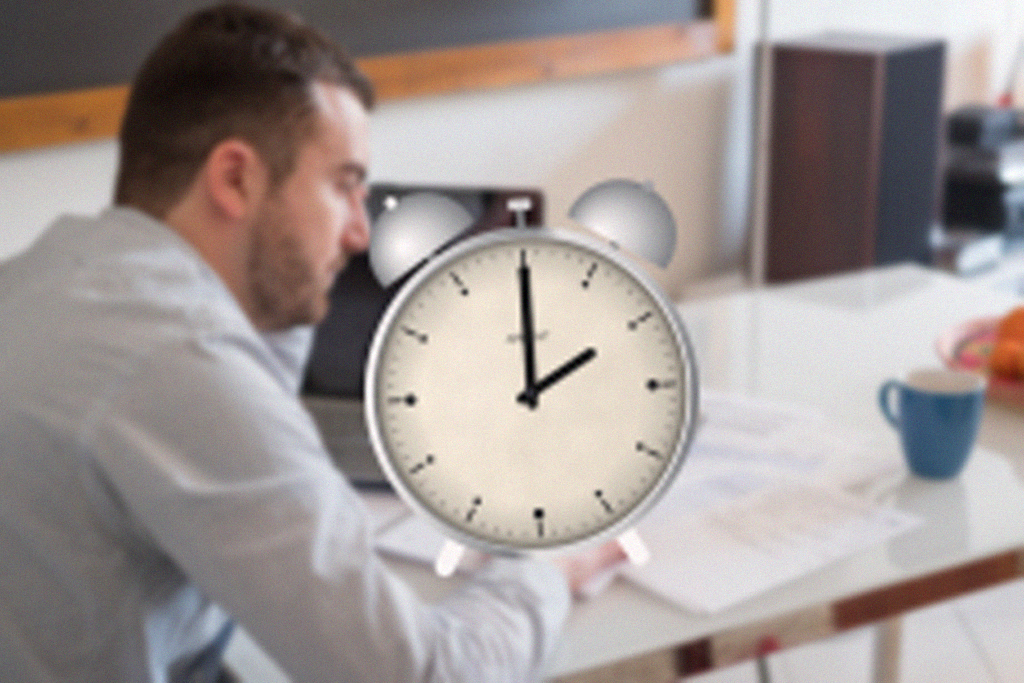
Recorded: 2 h 00 min
